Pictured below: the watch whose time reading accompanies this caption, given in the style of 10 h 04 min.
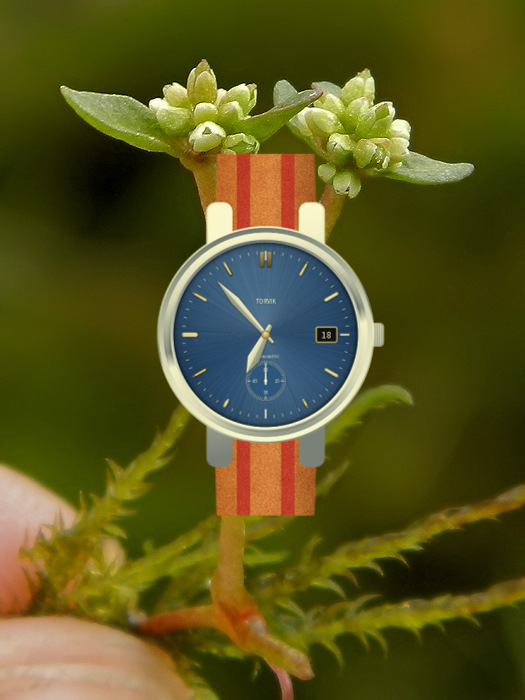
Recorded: 6 h 53 min
